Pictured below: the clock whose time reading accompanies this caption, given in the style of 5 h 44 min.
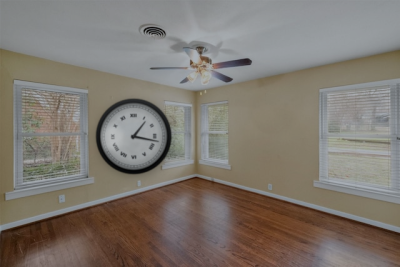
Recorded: 1 h 17 min
